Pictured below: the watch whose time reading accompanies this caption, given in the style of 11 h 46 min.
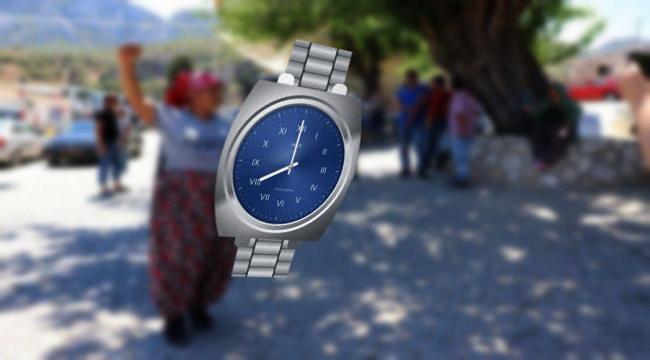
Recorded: 8 h 00 min
